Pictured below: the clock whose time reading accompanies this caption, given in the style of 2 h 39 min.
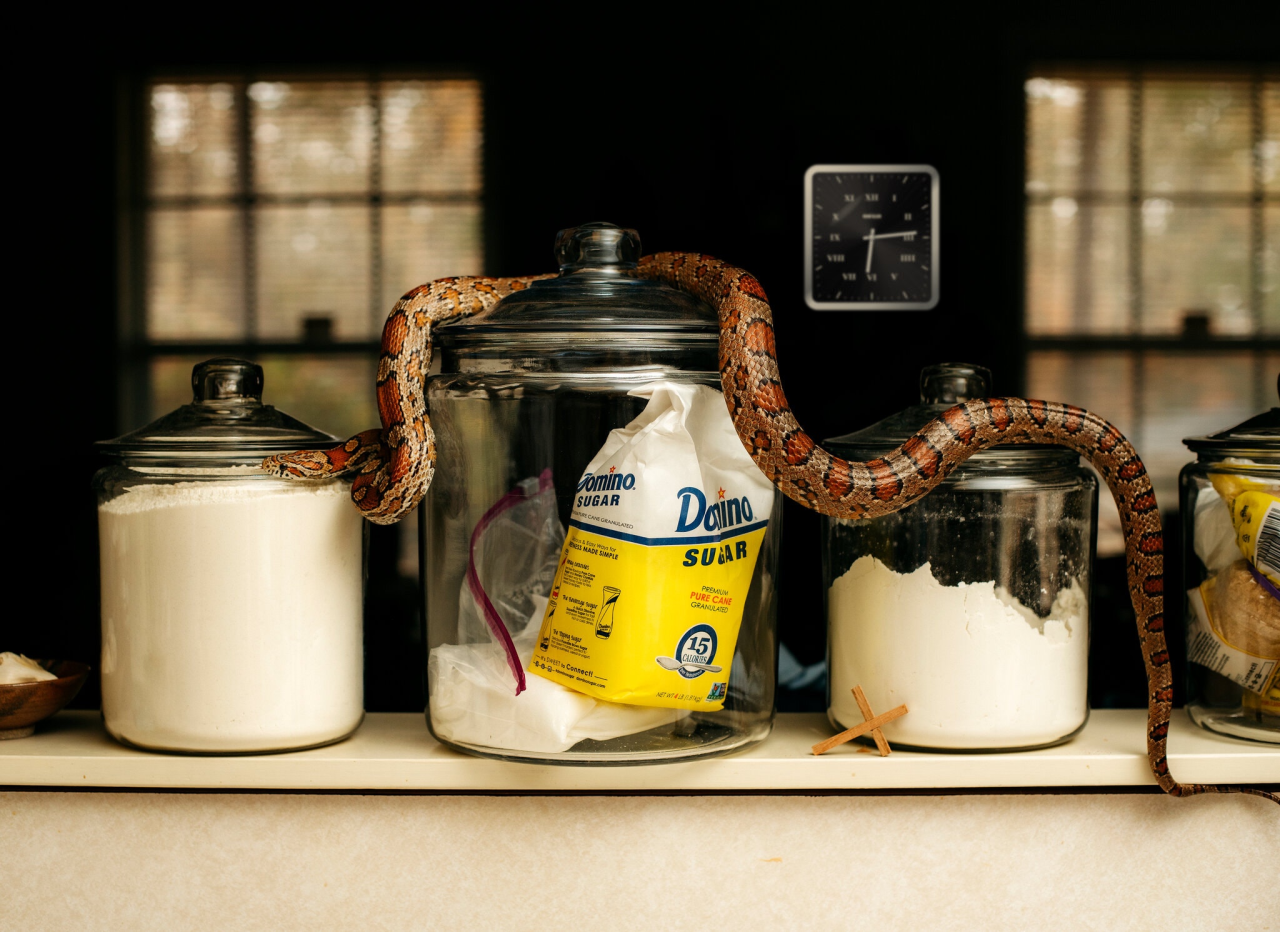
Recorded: 6 h 14 min
